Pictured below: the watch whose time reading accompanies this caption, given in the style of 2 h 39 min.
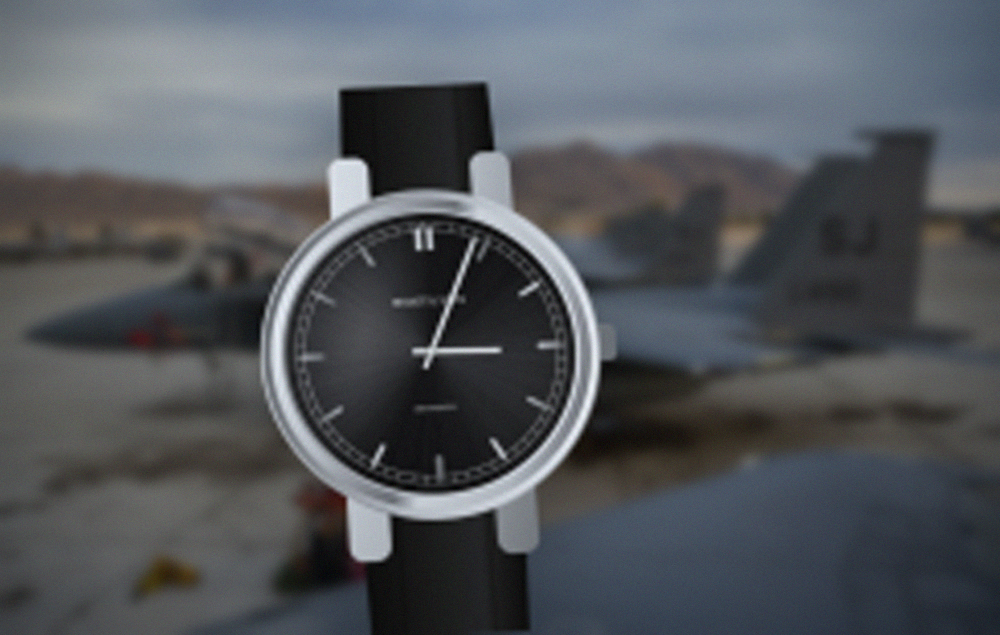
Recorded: 3 h 04 min
